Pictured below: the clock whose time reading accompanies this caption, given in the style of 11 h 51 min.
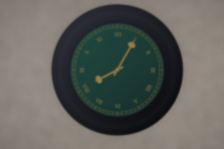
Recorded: 8 h 05 min
